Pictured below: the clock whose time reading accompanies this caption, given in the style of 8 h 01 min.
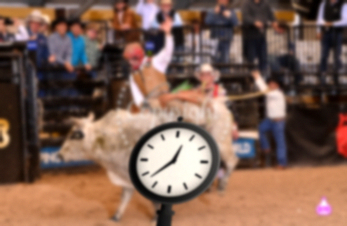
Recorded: 12 h 38 min
